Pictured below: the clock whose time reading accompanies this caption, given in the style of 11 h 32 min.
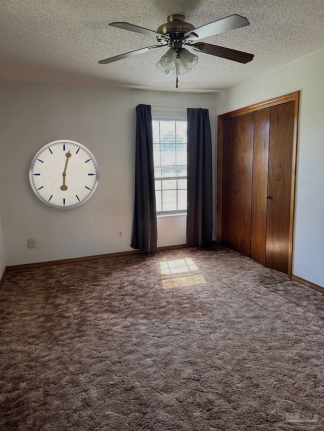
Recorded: 6 h 02 min
